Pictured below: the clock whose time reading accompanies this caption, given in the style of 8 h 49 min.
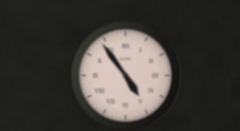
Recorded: 4 h 54 min
